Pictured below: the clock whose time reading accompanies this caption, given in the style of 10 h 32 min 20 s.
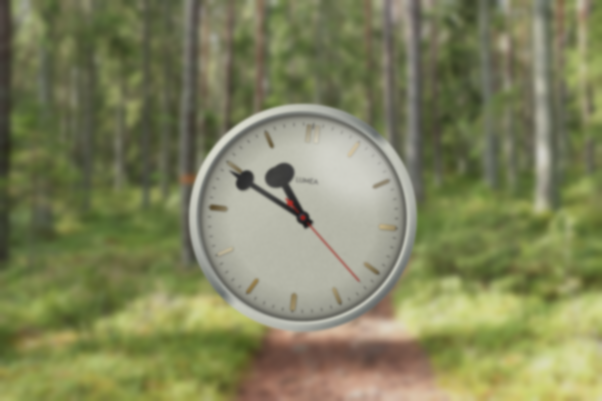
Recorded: 10 h 49 min 22 s
